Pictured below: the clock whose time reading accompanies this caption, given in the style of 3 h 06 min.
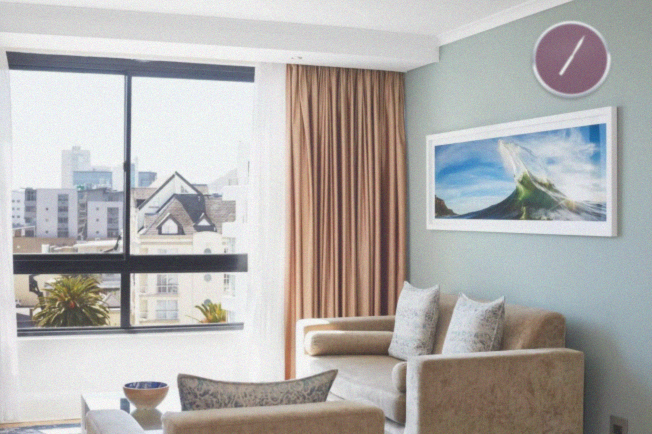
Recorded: 7 h 05 min
